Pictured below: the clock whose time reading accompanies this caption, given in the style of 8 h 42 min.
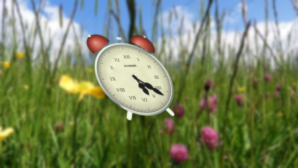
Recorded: 5 h 22 min
